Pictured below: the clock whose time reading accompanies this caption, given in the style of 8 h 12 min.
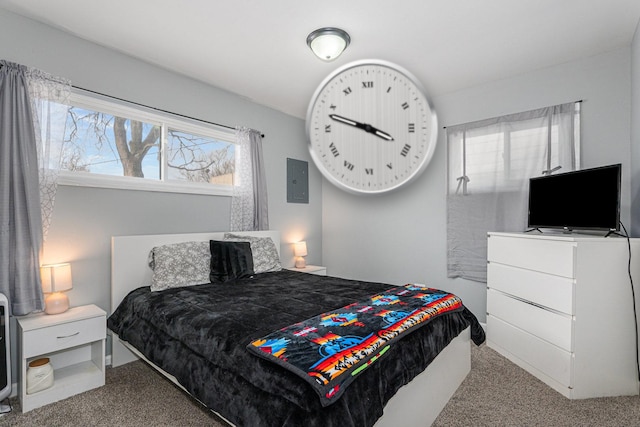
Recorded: 3 h 48 min
